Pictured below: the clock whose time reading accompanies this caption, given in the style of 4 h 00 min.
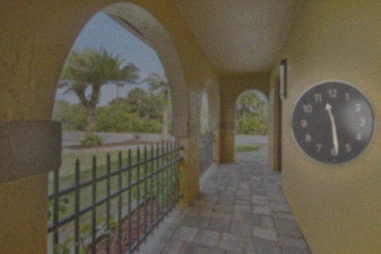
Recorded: 11 h 29 min
